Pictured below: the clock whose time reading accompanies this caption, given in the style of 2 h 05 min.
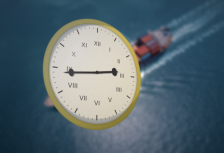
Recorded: 2 h 44 min
